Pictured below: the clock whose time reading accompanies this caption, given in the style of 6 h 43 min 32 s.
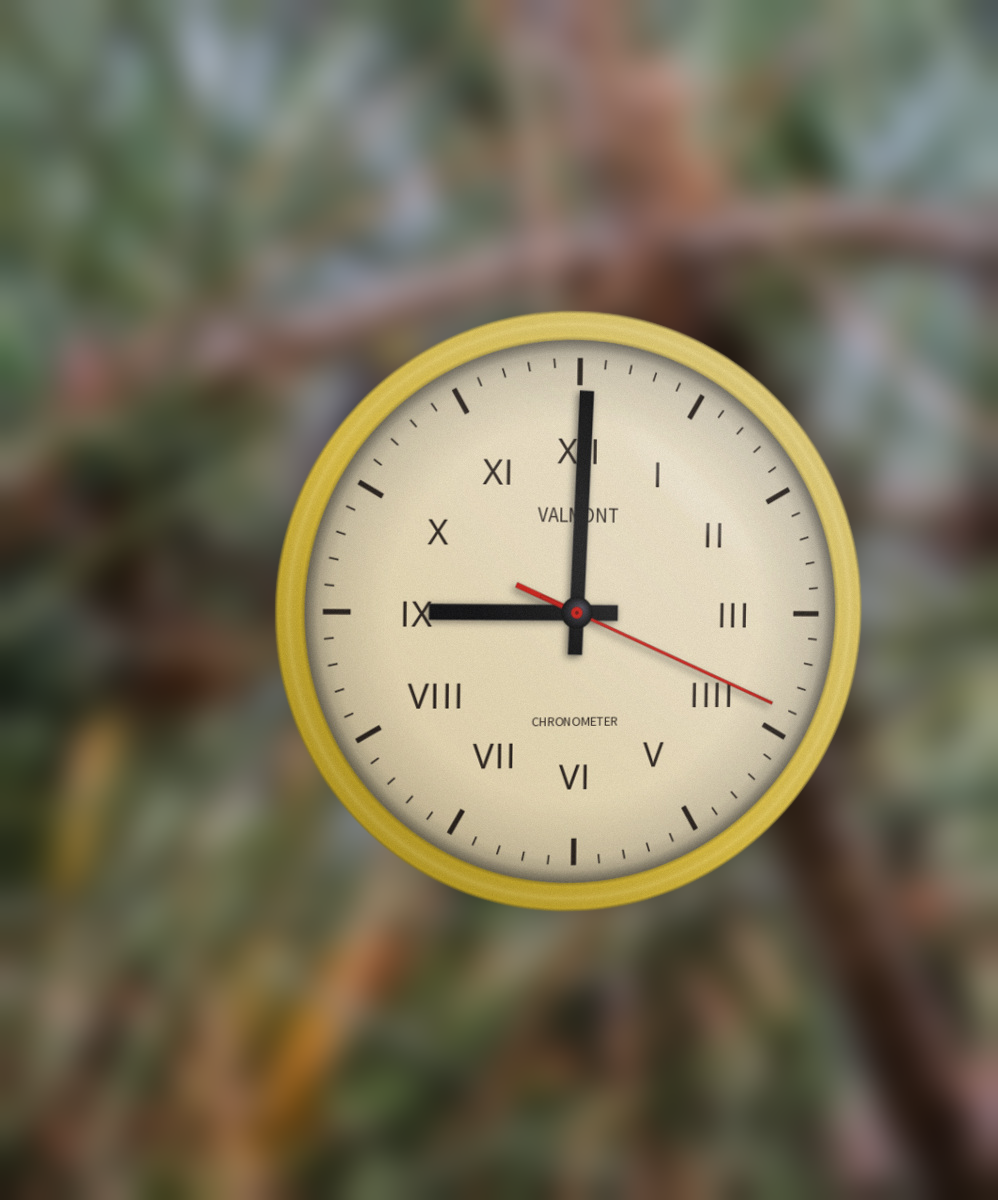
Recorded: 9 h 00 min 19 s
